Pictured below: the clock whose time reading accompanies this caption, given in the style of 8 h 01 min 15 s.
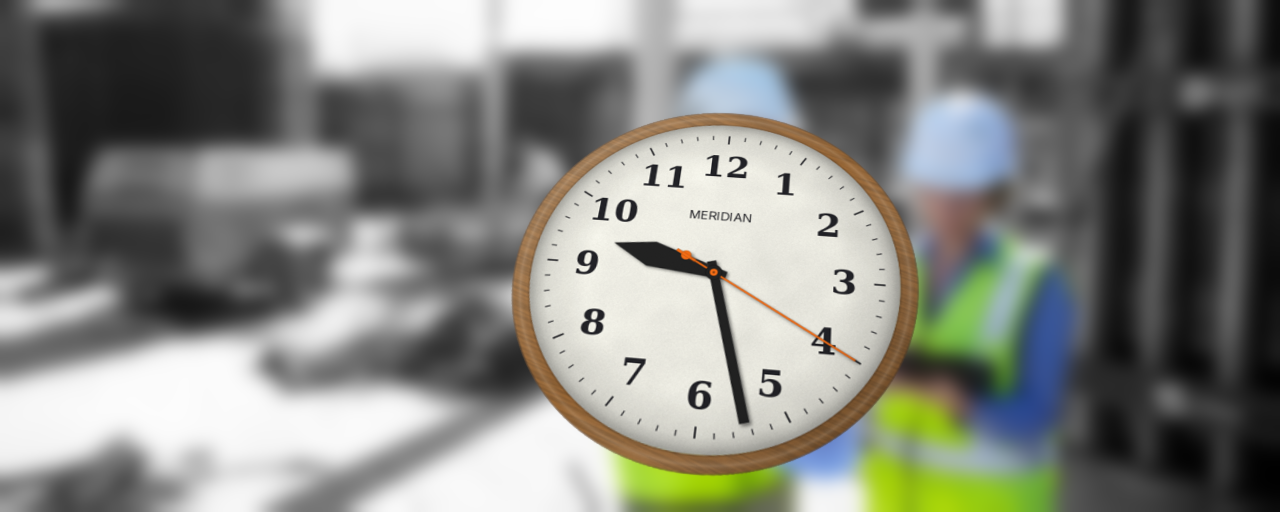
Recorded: 9 h 27 min 20 s
